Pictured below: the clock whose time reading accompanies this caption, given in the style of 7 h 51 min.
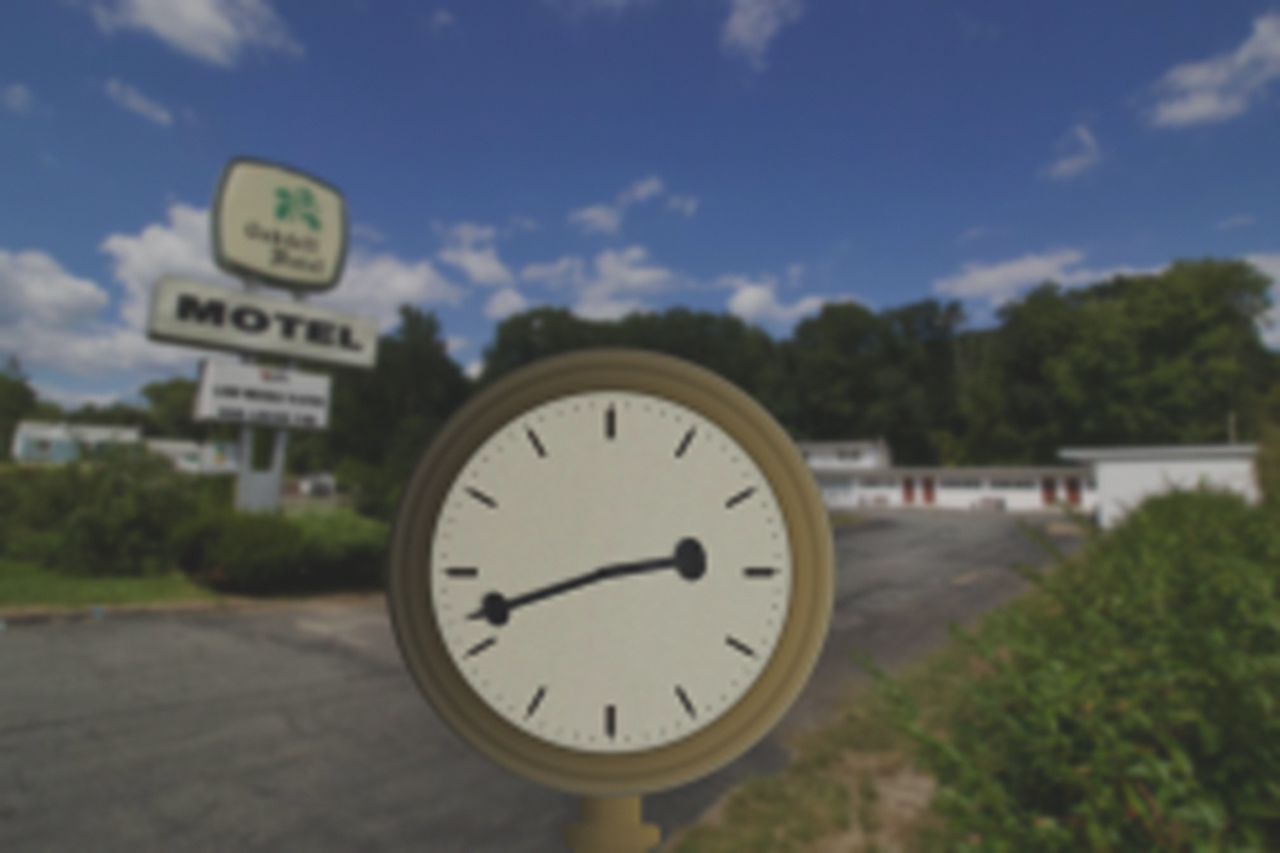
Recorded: 2 h 42 min
